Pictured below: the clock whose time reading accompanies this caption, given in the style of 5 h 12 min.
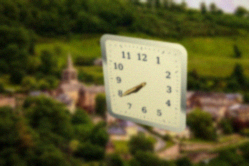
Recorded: 7 h 39 min
